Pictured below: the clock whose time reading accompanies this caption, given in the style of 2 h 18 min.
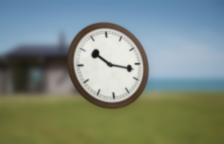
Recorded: 10 h 17 min
